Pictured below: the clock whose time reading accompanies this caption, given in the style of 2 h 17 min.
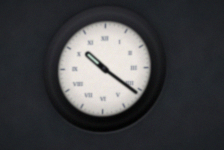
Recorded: 10 h 21 min
